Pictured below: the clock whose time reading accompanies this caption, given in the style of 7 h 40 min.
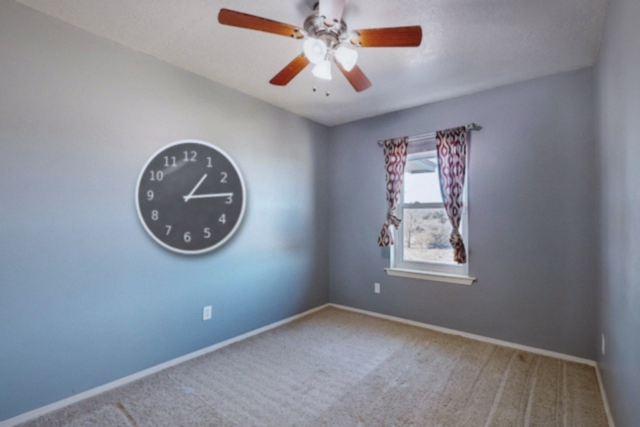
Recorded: 1 h 14 min
